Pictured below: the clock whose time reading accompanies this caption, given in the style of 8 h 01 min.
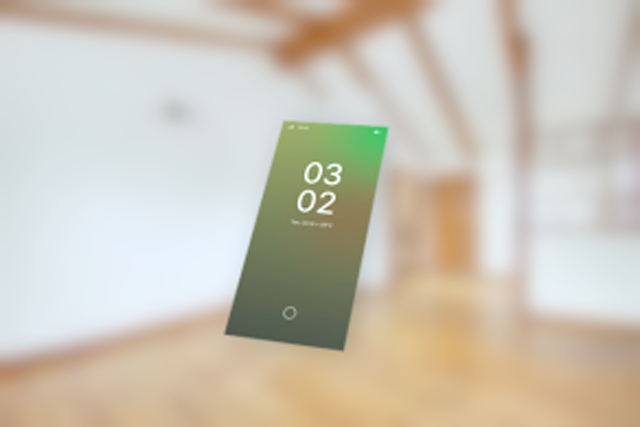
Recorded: 3 h 02 min
